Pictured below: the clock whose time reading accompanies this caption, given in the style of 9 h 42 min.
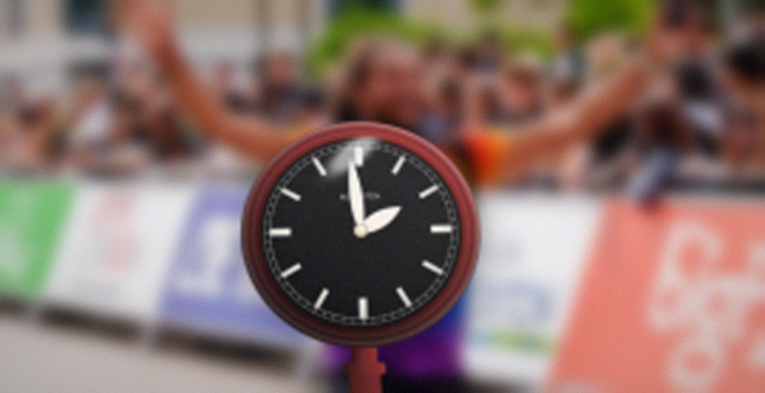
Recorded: 1 h 59 min
